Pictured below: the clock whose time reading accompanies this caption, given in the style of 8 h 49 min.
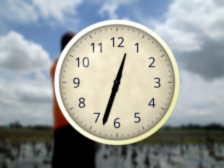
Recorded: 12 h 33 min
